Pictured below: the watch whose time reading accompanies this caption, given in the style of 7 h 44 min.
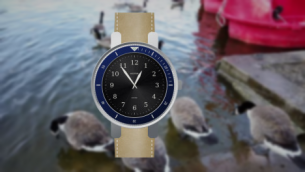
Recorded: 12 h 54 min
